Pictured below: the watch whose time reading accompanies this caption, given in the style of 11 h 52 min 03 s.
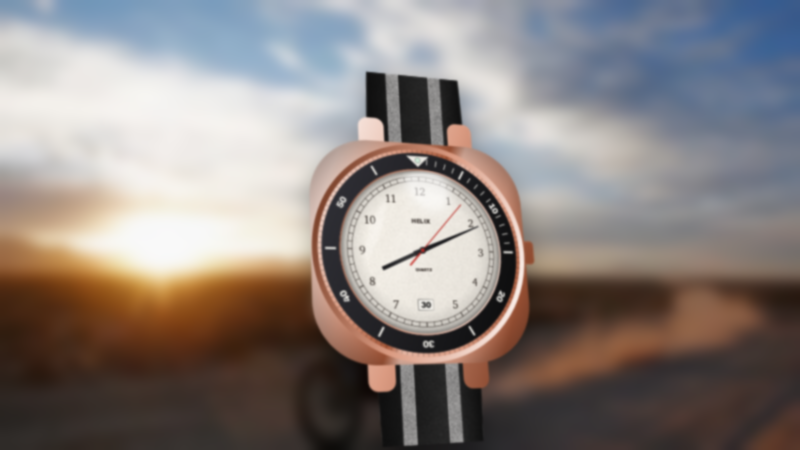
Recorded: 8 h 11 min 07 s
